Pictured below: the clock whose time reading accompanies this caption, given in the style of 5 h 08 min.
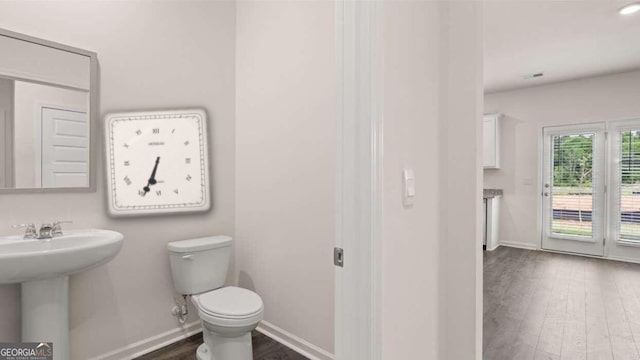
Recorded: 6 h 34 min
